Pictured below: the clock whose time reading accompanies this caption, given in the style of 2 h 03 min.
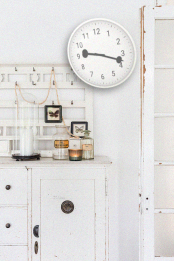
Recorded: 9 h 18 min
